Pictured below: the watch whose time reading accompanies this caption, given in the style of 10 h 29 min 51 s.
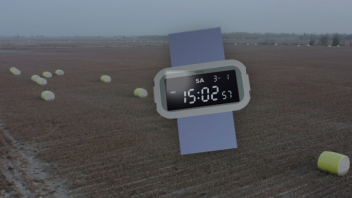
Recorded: 15 h 02 min 57 s
